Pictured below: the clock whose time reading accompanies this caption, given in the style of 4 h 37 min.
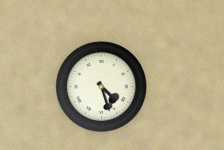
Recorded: 4 h 27 min
